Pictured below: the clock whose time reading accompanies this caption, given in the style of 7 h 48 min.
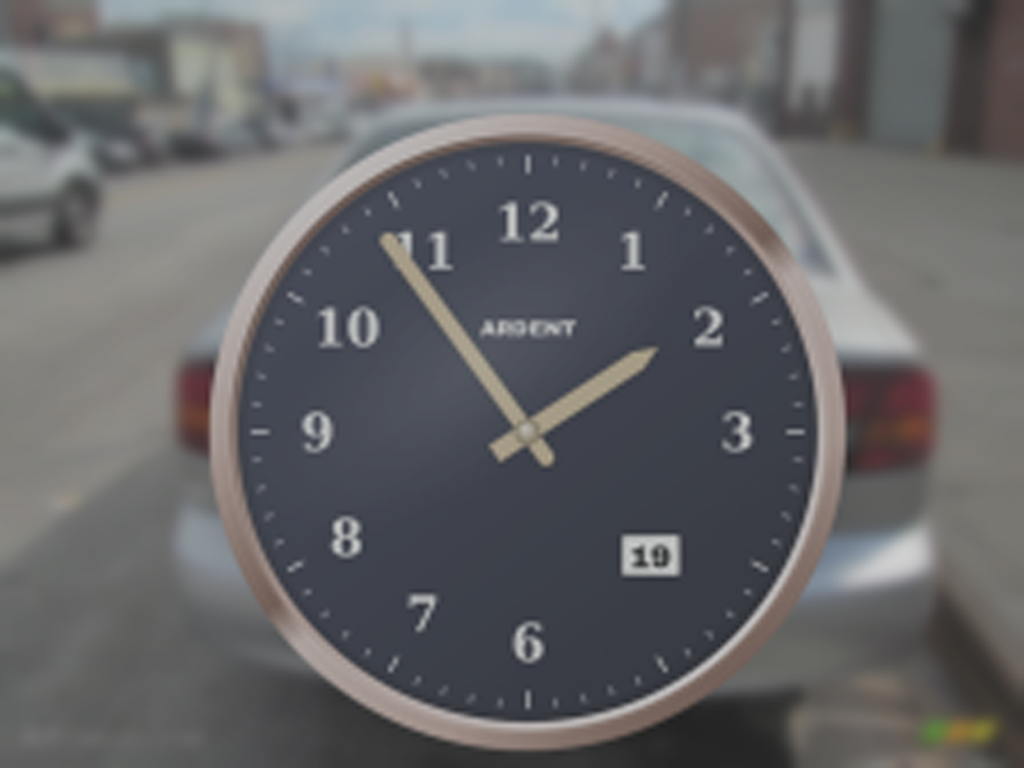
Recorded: 1 h 54 min
